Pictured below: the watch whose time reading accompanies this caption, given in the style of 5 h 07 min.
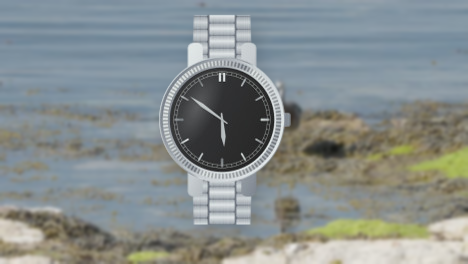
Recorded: 5 h 51 min
